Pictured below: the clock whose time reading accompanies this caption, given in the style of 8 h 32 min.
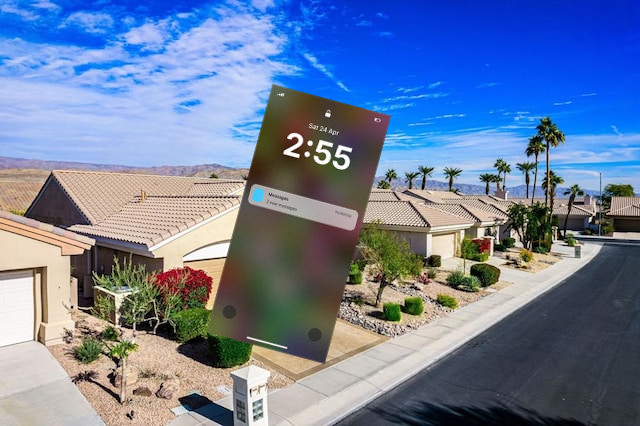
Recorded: 2 h 55 min
